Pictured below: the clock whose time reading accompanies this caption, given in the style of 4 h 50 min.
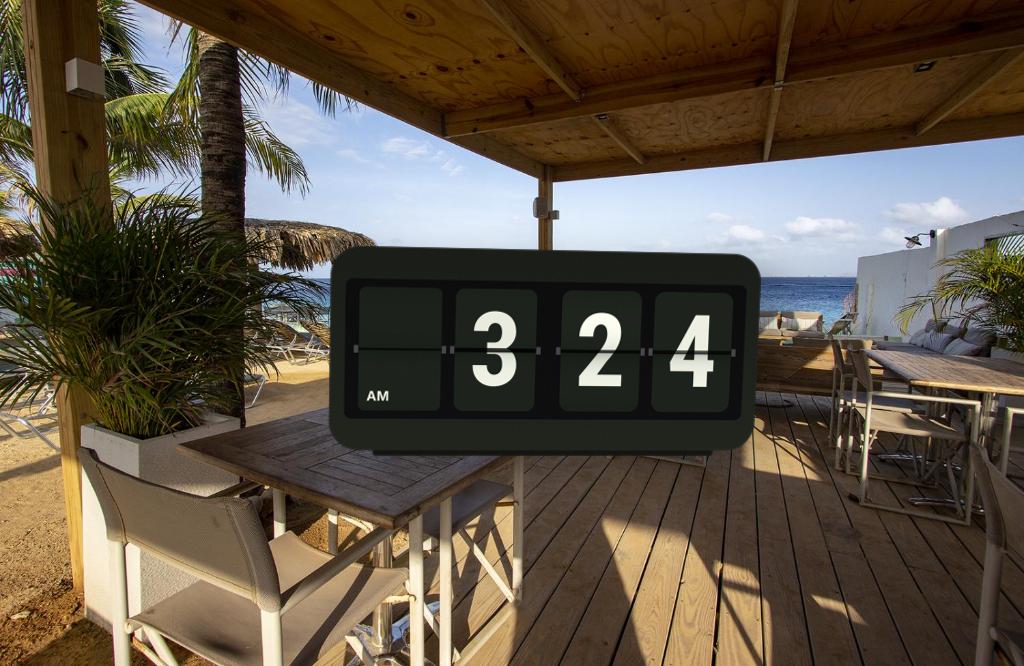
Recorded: 3 h 24 min
